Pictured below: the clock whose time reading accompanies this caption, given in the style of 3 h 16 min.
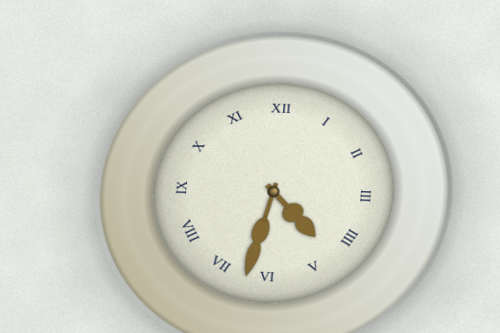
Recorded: 4 h 32 min
